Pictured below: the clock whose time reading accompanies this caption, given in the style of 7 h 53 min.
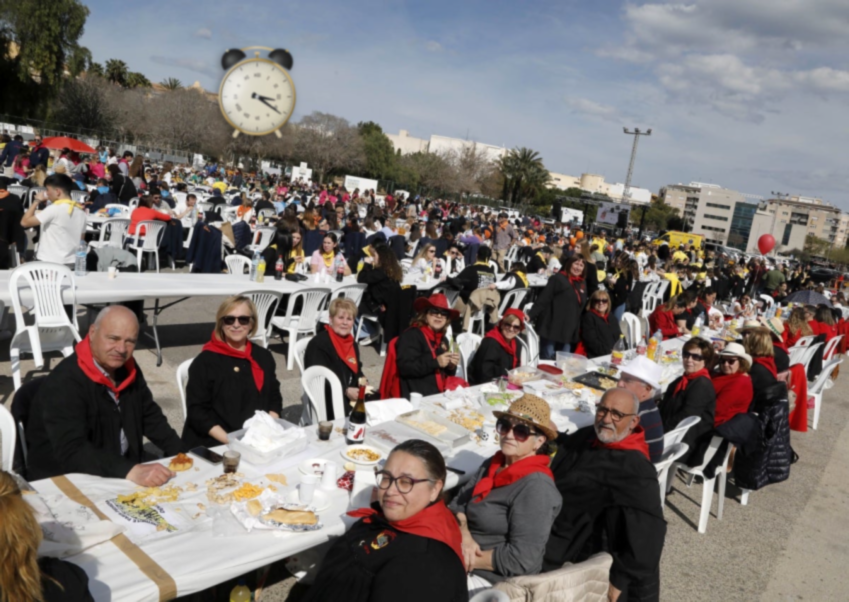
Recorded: 3 h 21 min
